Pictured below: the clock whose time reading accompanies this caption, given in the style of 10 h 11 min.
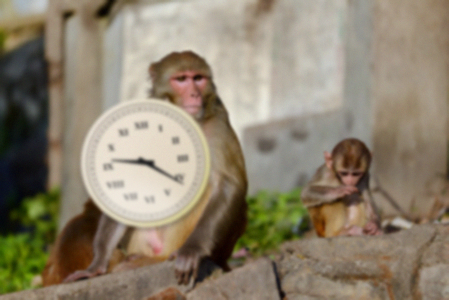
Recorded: 9 h 21 min
